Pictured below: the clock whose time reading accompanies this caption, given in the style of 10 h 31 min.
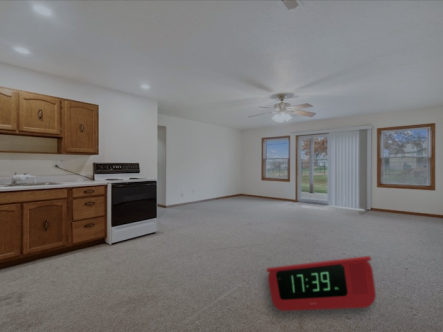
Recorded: 17 h 39 min
